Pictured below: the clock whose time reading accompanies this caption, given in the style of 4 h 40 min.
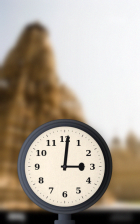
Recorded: 3 h 01 min
